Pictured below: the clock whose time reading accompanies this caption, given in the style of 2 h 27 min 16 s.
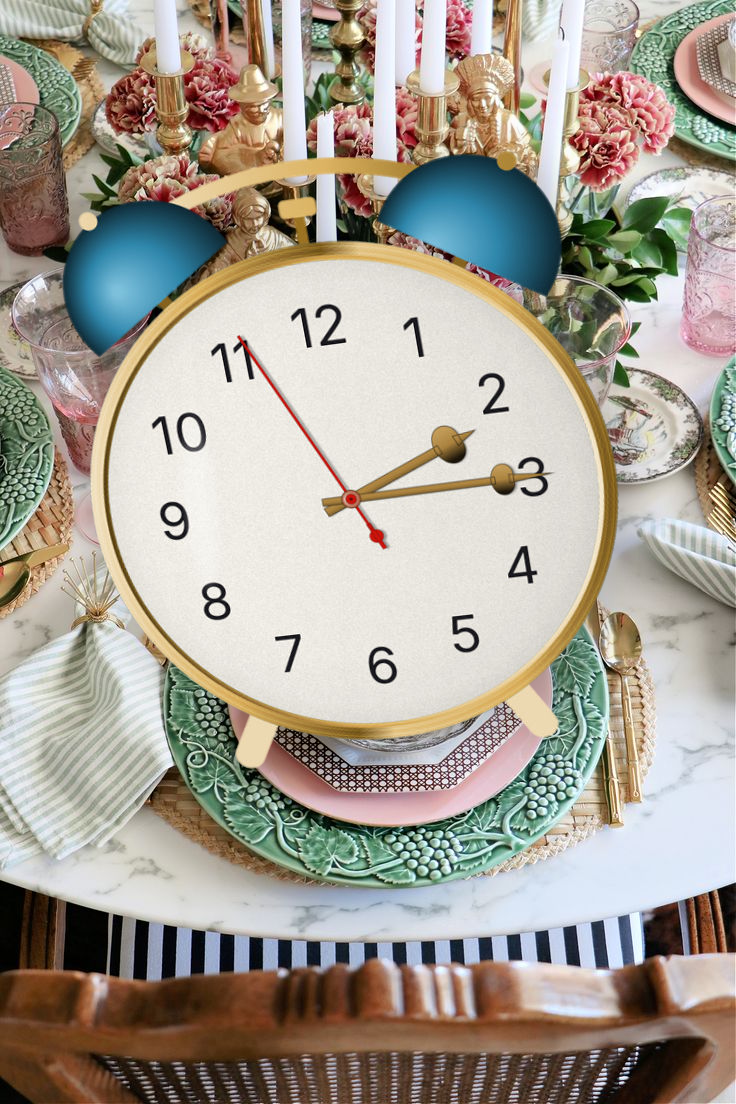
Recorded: 2 h 14 min 56 s
